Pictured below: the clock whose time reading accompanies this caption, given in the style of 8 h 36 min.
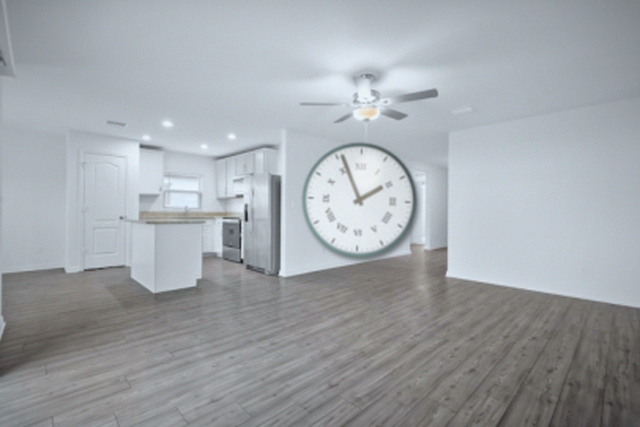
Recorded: 1 h 56 min
